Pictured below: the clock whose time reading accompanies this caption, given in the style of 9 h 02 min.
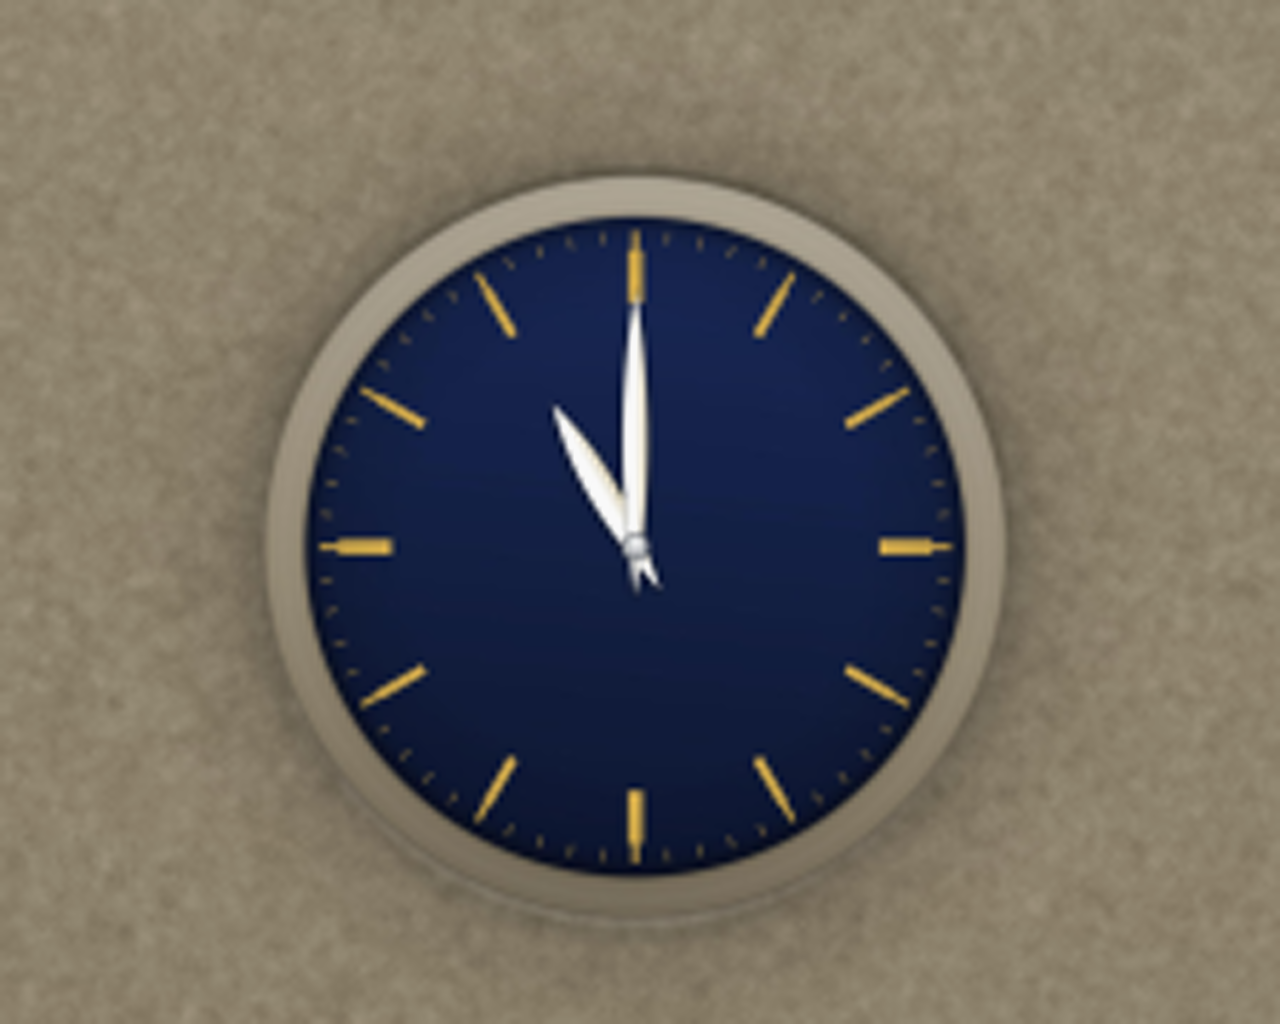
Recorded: 11 h 00 min
